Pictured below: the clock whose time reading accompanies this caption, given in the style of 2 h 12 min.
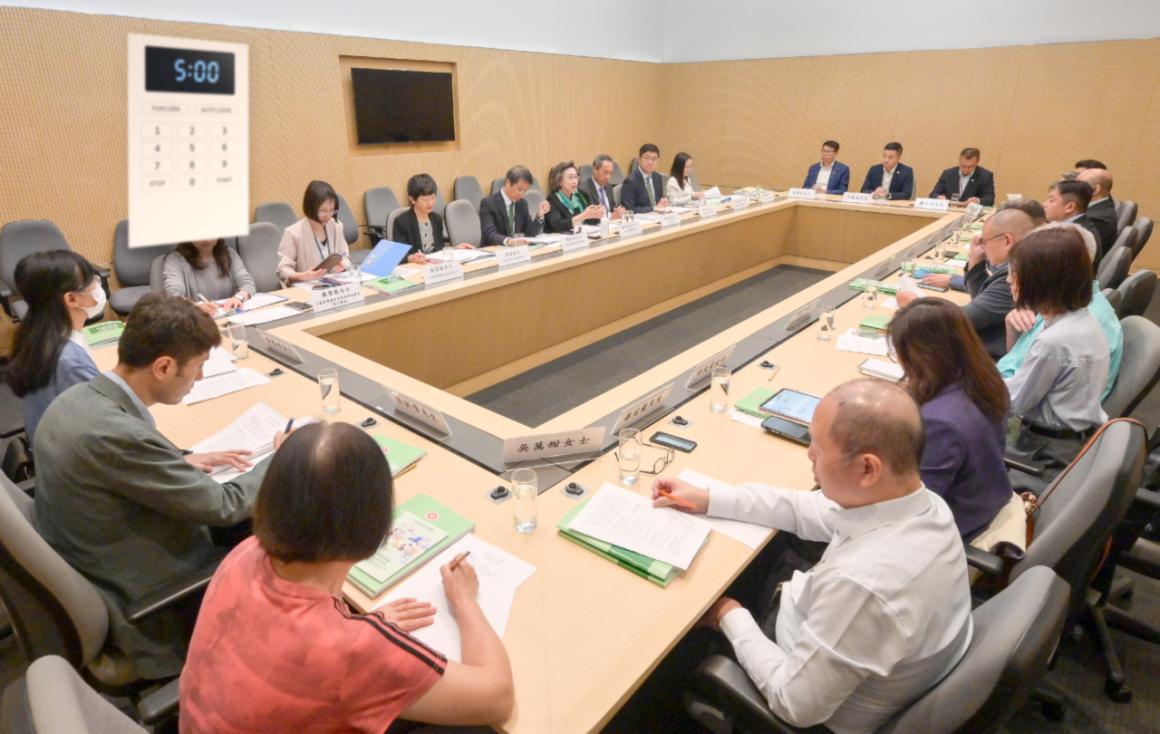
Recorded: 5 h 00 min
